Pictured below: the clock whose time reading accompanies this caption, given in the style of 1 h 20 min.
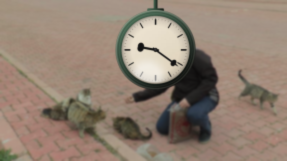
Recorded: 9 h 21 min
